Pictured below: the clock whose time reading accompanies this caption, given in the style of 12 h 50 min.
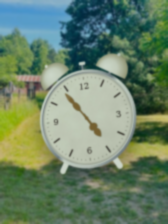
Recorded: 4 h 54 min
